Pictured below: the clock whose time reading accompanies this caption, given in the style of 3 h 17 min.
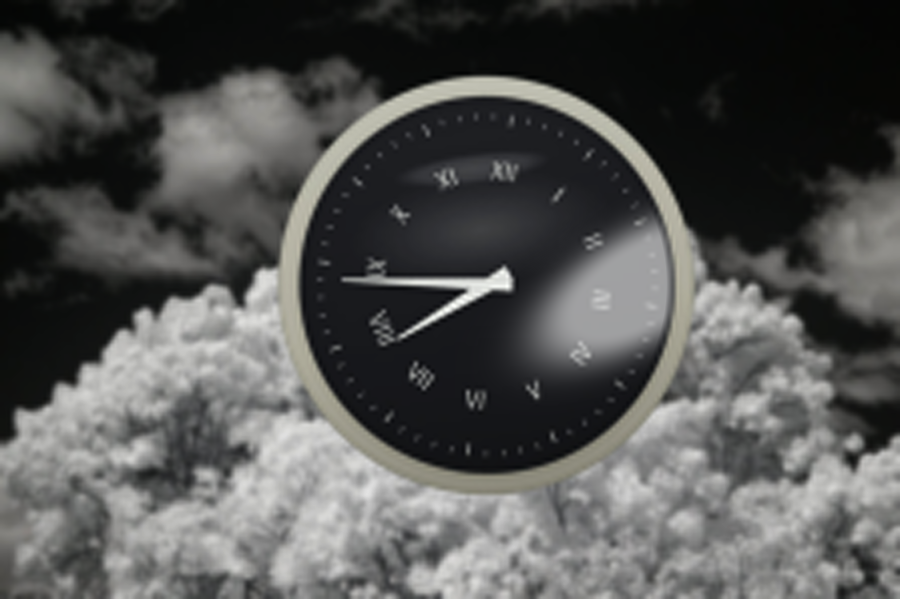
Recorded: 7 h 44 min
